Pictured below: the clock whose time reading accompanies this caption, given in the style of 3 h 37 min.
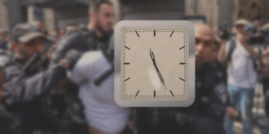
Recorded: 11 h 26 min
